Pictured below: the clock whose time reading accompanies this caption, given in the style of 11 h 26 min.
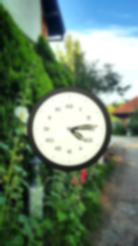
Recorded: 4 h 14 min
